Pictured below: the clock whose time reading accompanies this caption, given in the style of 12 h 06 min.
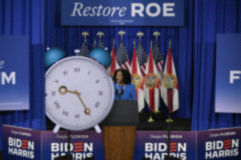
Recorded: 9 h 25 min
